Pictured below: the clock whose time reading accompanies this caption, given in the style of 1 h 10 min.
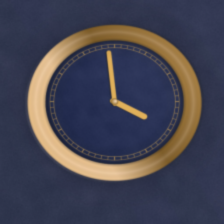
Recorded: 3 h 59 min
